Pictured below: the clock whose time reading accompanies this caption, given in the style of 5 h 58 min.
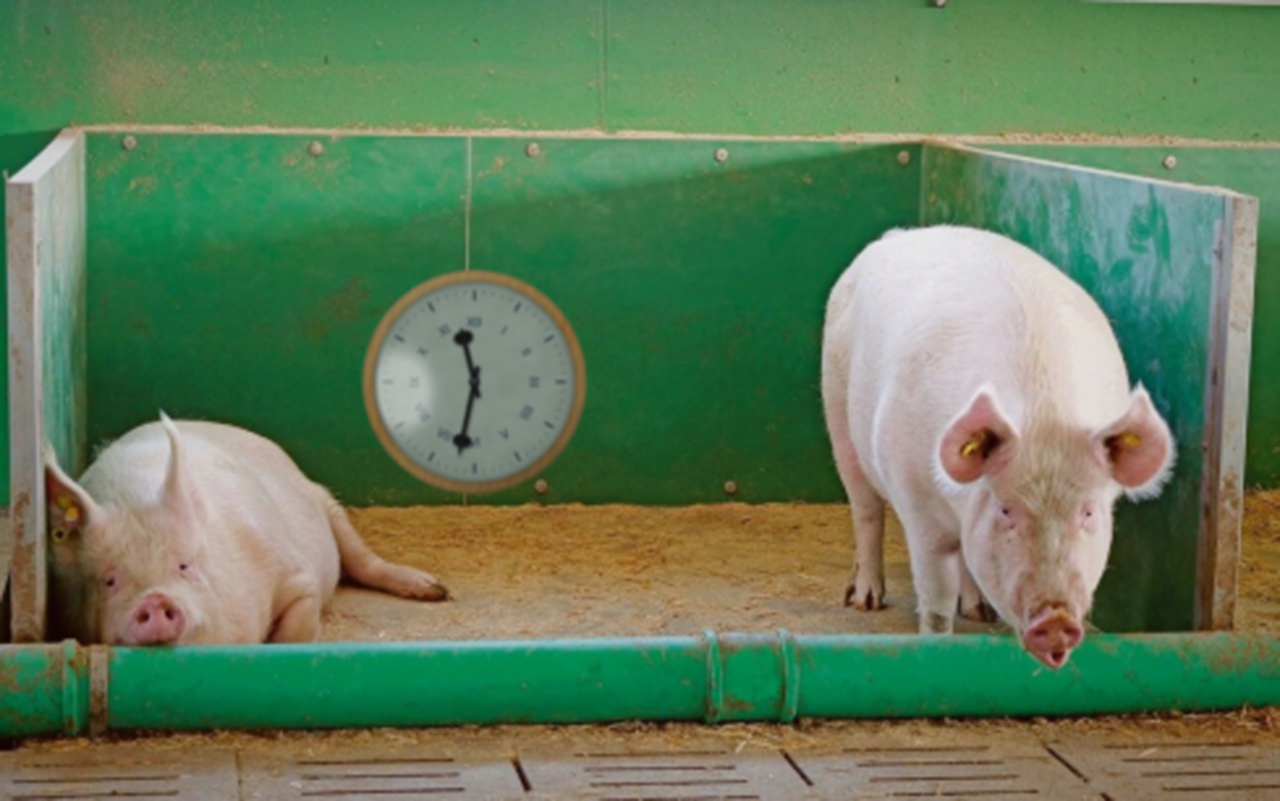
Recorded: 11 h 32 min
